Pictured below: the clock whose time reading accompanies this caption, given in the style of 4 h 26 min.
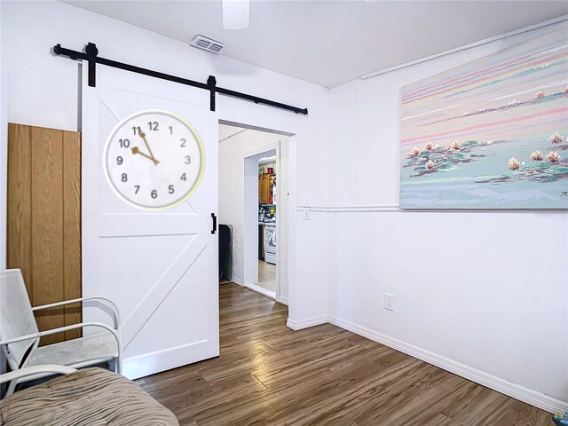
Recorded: 9 h 56 min
